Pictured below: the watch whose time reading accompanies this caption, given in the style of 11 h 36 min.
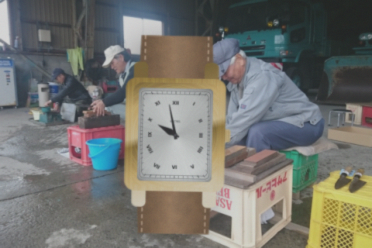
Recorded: 9 h 58 min
